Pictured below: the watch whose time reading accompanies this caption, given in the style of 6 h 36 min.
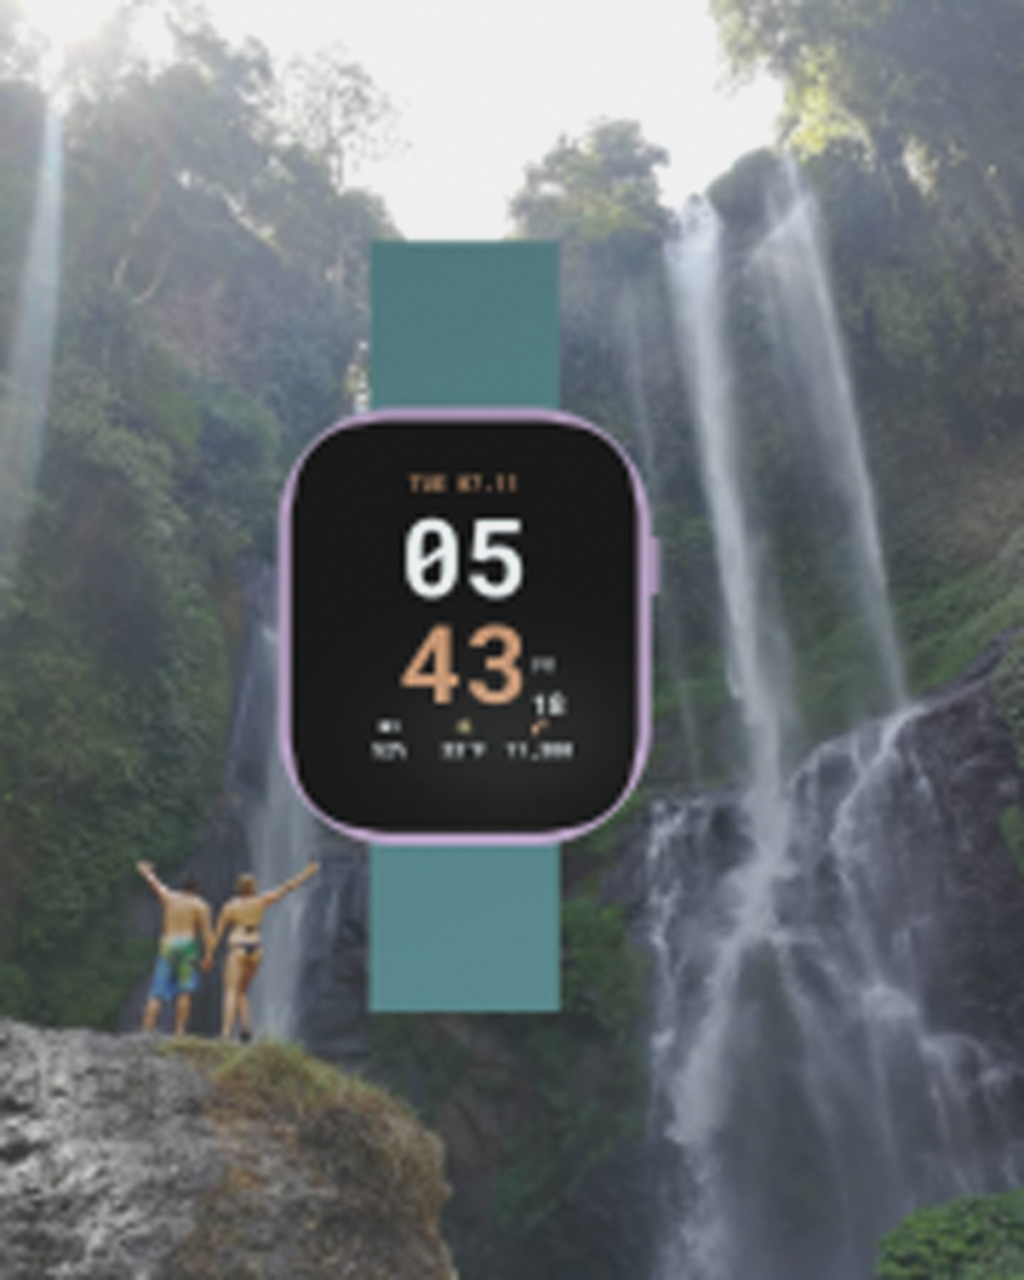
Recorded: 5 h 43 min
